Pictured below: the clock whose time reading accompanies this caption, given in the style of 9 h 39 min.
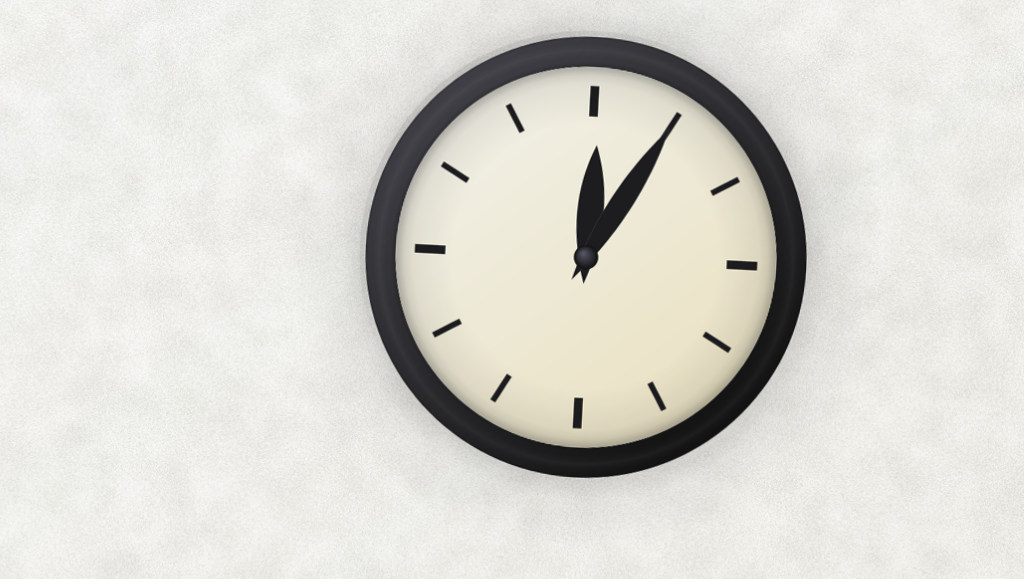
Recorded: 12 h 05 min
